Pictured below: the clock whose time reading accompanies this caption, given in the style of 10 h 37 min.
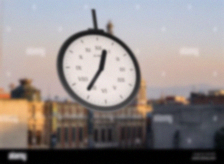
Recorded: 12 h 36 min
